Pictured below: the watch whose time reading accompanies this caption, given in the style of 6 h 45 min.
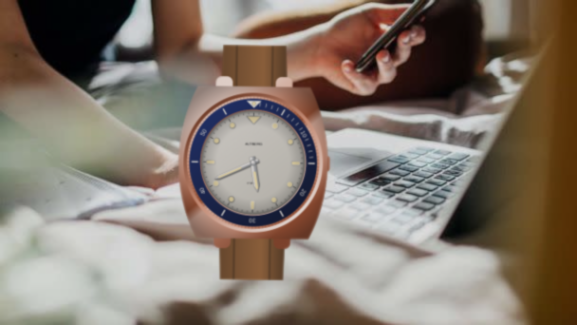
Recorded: 5 h 41 min
